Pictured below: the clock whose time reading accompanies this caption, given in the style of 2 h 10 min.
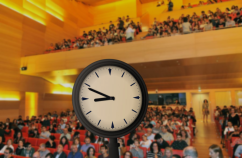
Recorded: 8 h 49 min
